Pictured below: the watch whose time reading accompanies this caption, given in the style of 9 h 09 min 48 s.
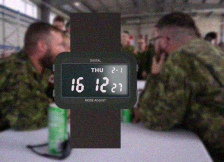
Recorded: 16 h 12 min 27 s
